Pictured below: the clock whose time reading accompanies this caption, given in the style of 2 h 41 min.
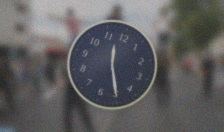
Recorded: 11 h 25 min
